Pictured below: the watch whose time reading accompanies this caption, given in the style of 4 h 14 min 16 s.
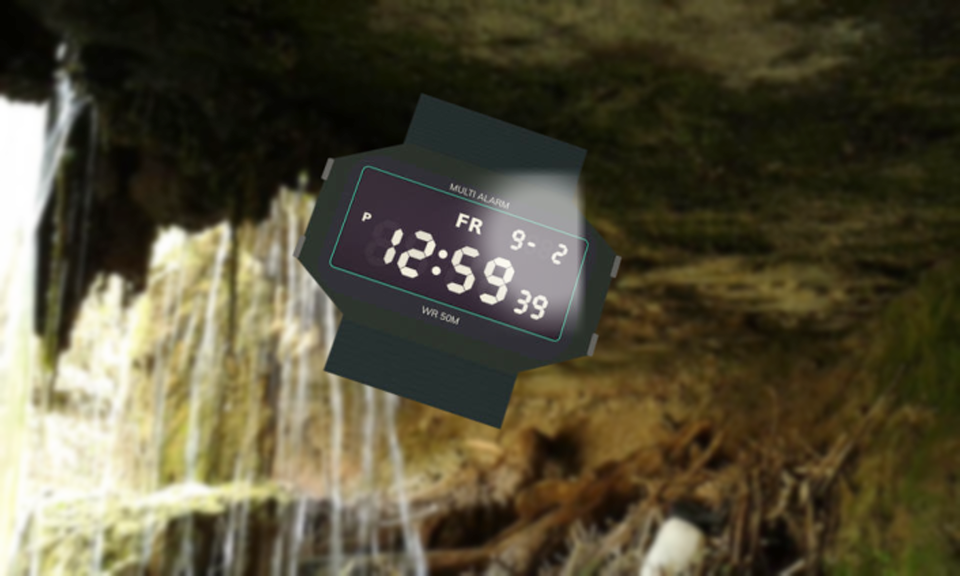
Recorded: 12 h 59 min 39 s
